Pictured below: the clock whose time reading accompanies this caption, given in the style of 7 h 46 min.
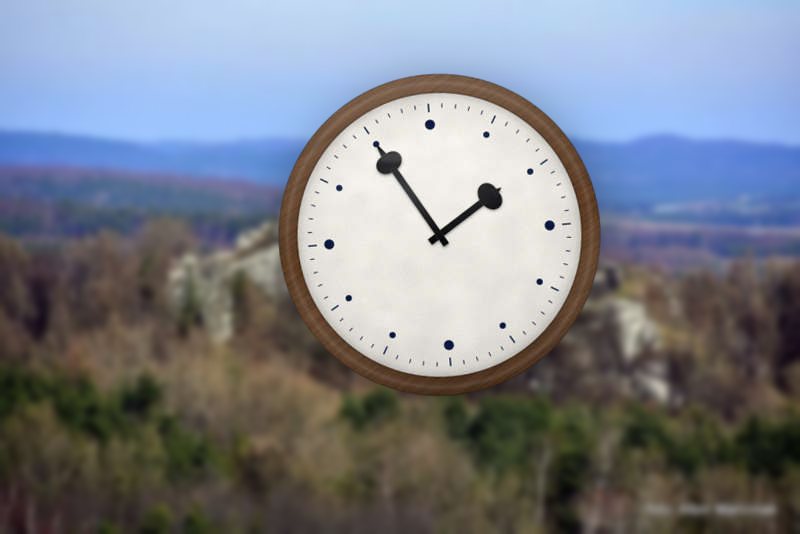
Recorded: 1 h 55 min
